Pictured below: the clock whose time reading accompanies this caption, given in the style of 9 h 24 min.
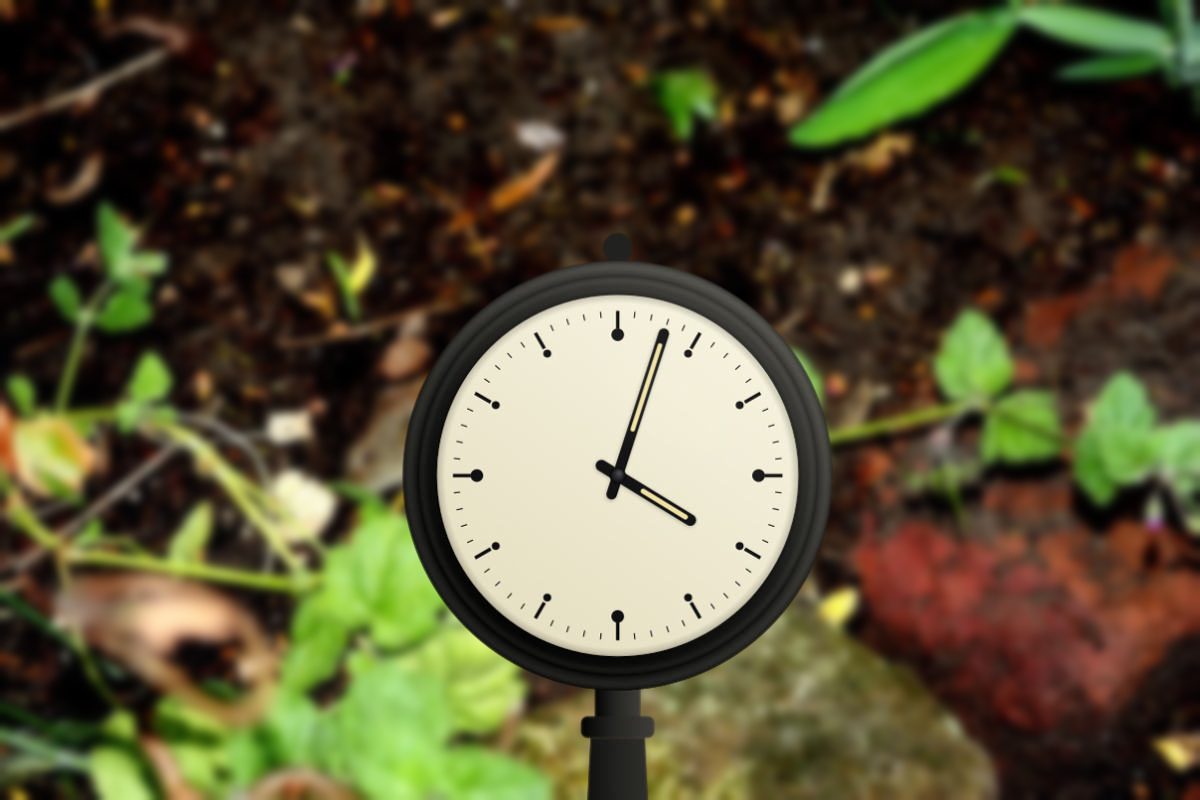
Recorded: 4 h 03 min
